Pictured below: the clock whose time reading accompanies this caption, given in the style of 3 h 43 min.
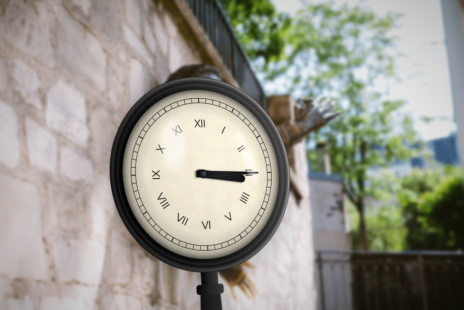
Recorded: 3 h 15 min
